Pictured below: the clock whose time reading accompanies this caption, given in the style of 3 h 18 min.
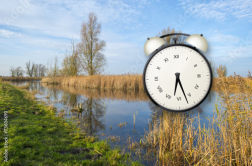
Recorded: 6 h 27 min
